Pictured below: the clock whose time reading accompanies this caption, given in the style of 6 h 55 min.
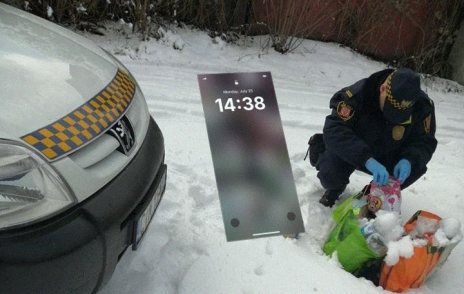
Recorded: 14 h 38 min
